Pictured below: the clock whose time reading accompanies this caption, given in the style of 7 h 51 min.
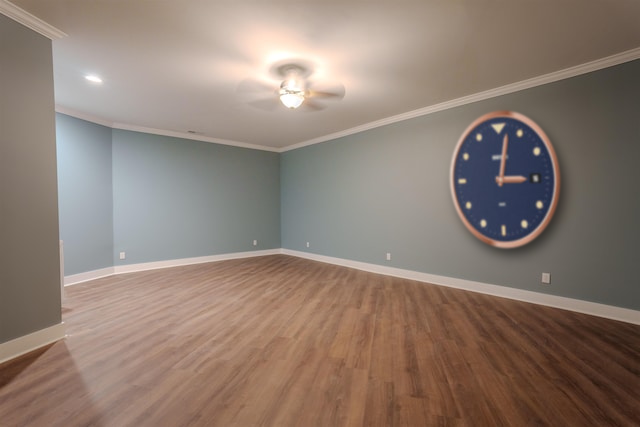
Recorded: 3 h 02 min
